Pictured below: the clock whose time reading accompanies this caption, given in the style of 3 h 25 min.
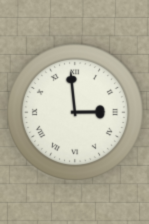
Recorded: 2 h 59 min
